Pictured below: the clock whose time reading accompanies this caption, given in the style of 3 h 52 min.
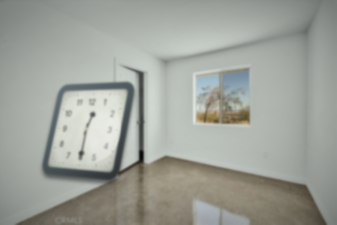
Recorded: 12 h 30 min
